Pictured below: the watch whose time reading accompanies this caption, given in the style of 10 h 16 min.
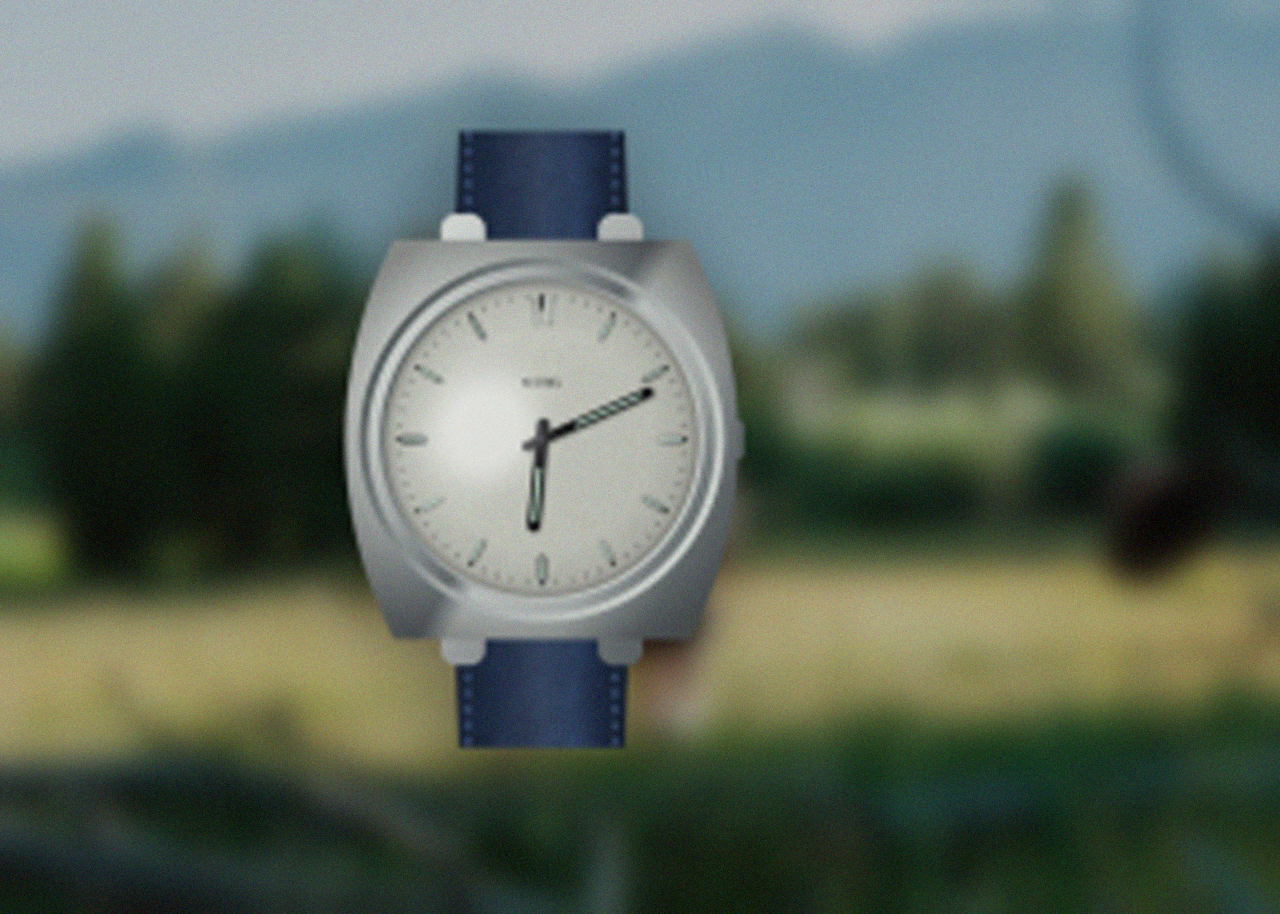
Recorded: 6 h 11 min
